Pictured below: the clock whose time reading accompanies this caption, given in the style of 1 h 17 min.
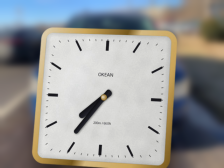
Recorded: 7 h 36 min
